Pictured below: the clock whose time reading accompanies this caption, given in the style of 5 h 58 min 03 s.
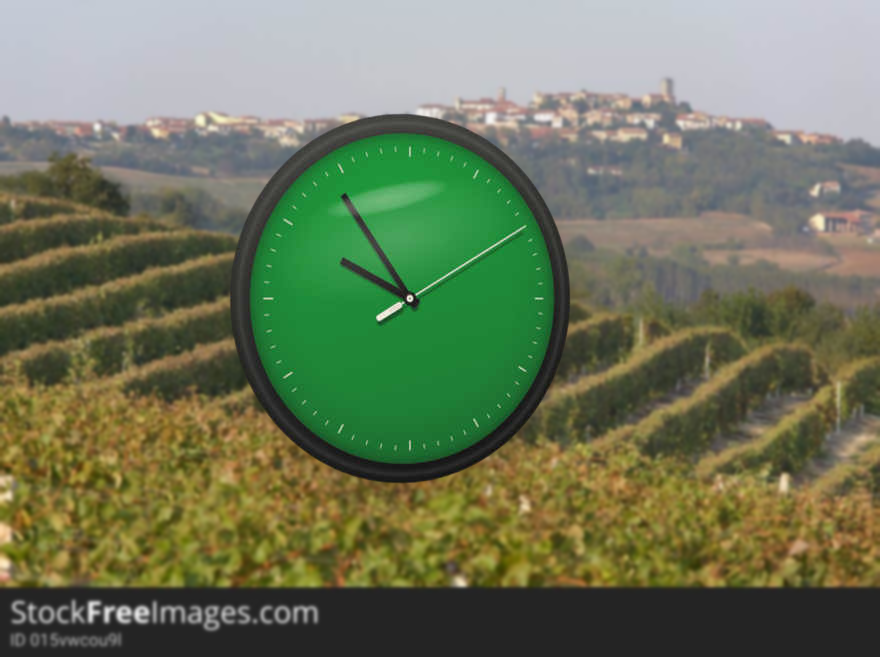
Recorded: 9 h 54 min 10 s
